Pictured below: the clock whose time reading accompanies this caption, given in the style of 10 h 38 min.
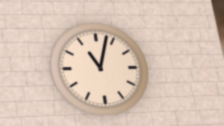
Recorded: 11 h 03 min
